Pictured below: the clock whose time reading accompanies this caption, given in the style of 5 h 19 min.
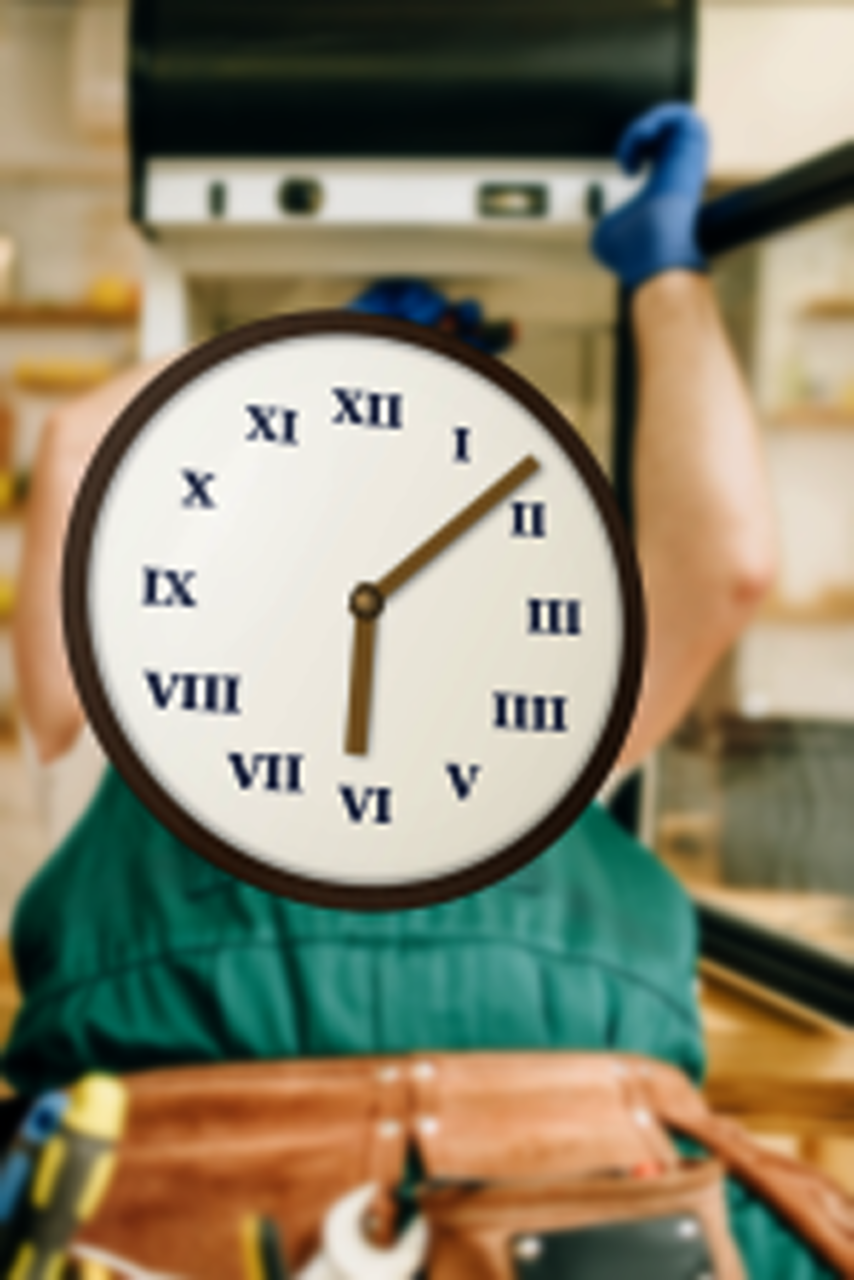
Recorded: 6 h 08 min
